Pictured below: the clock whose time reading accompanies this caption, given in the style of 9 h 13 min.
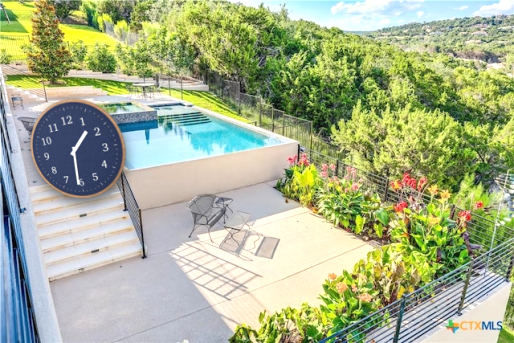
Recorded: 1 h 31 min
